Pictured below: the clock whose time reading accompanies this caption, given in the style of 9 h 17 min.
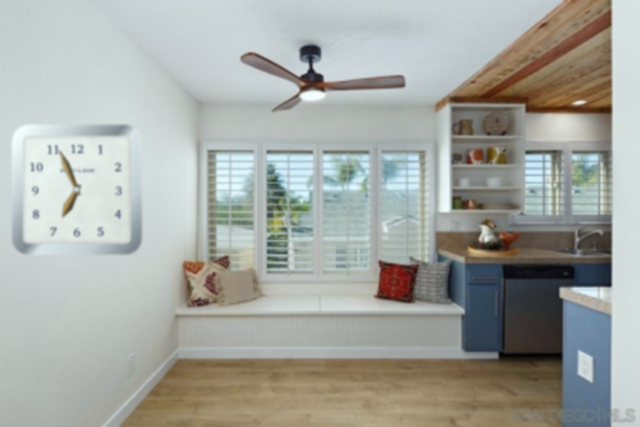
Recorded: 6 h 56 min
